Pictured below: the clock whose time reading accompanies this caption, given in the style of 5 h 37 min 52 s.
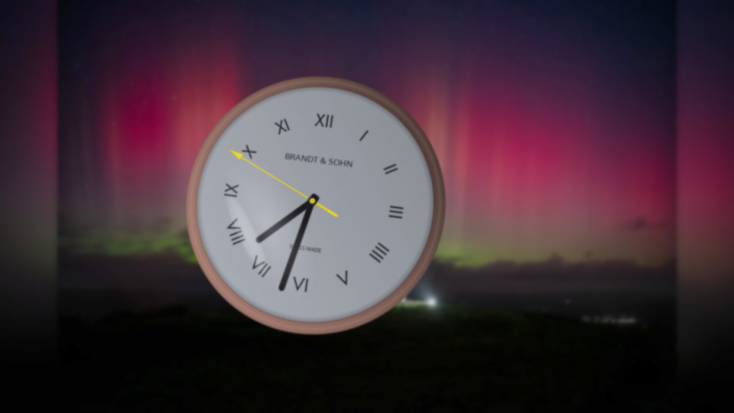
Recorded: 7 h 31 min 49 s
